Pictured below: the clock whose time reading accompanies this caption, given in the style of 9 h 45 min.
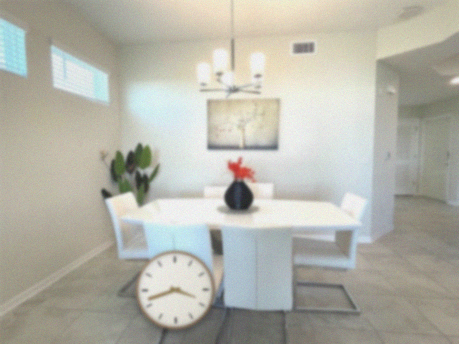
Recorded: 3 h 42 min
